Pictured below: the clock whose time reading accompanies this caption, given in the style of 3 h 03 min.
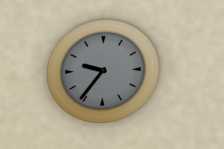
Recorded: 9 h 36 min
